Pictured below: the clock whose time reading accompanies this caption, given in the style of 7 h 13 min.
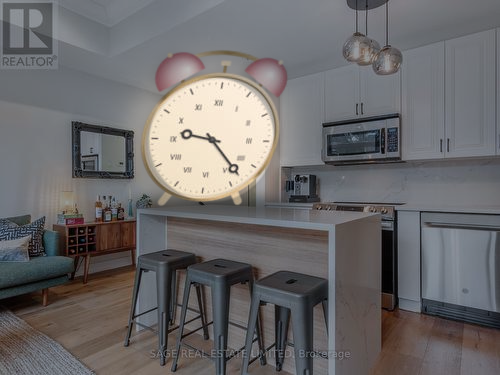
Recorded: 9 h 23 min
